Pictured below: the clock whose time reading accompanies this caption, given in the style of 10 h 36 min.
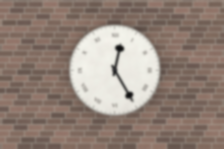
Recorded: 12 h 25 min
